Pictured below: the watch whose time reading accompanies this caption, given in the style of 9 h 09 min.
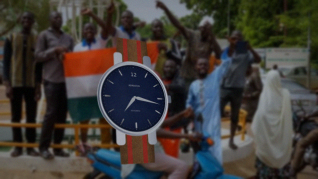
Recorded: 7 h 17 min
